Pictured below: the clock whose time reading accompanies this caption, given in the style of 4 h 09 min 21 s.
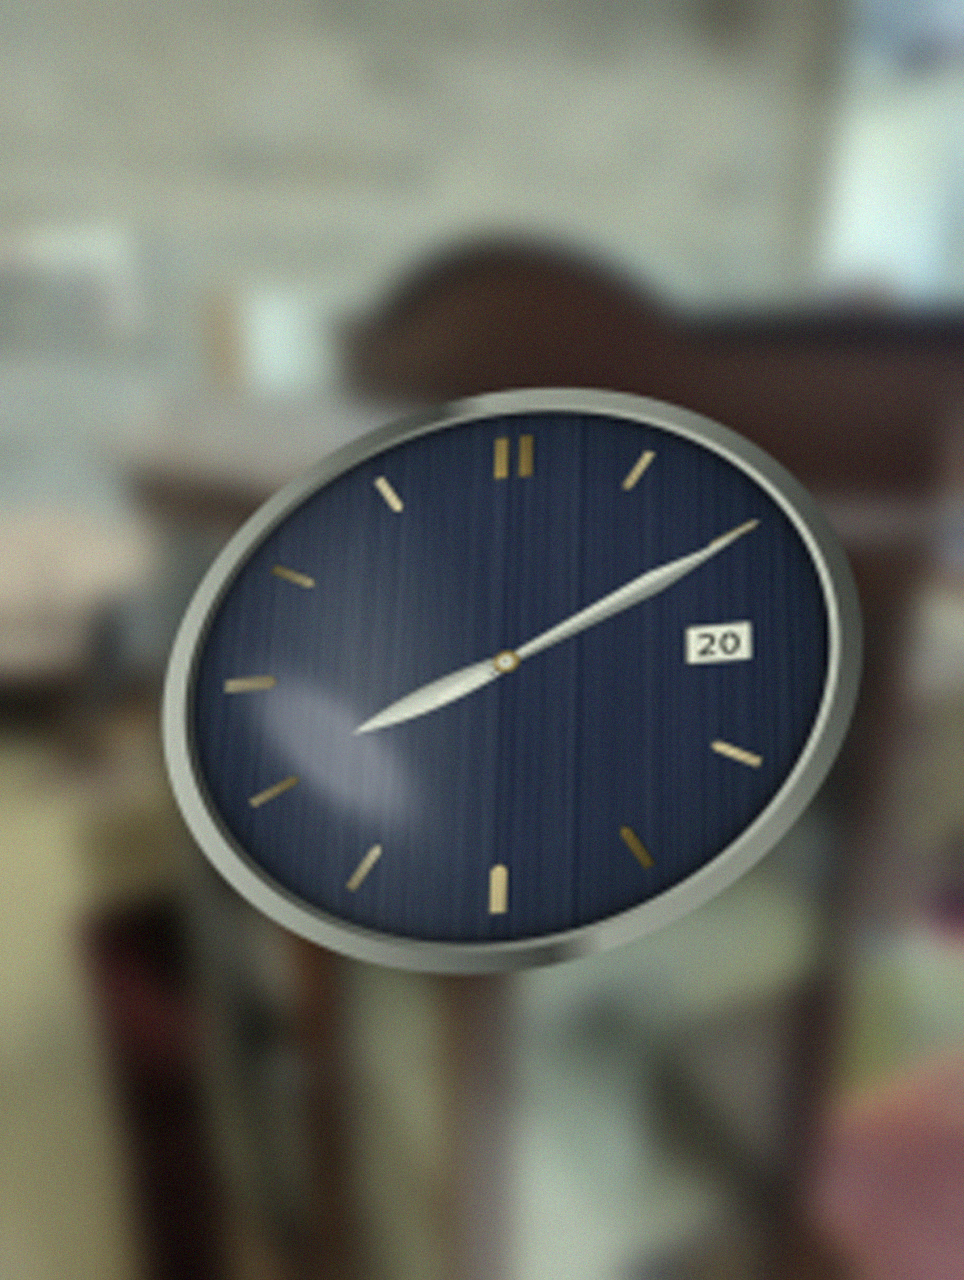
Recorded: 8 h 10 min 10 s
